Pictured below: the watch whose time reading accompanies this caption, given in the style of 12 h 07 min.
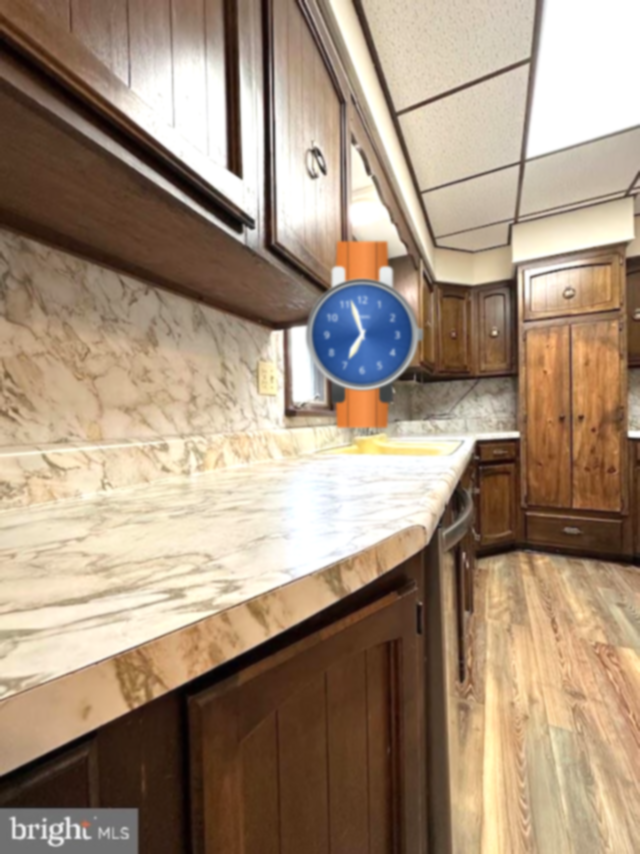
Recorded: 6 h 57 min
